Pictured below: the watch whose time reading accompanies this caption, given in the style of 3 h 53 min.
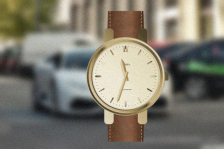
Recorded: 11 h 33 min
